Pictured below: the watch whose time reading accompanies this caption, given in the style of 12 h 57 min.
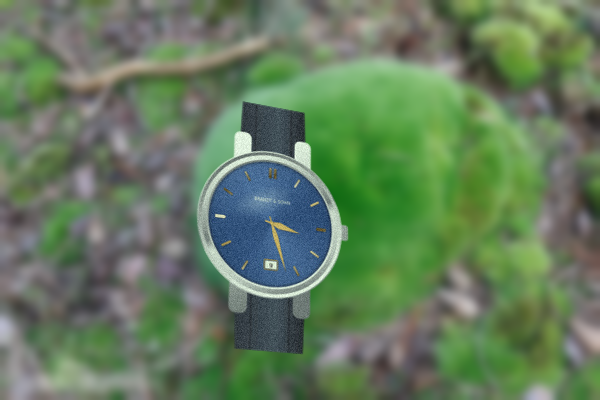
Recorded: 3 h 27 min
